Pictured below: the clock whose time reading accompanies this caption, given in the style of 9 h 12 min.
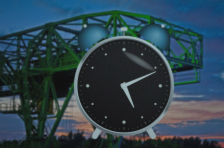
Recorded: 5 h 11 min
